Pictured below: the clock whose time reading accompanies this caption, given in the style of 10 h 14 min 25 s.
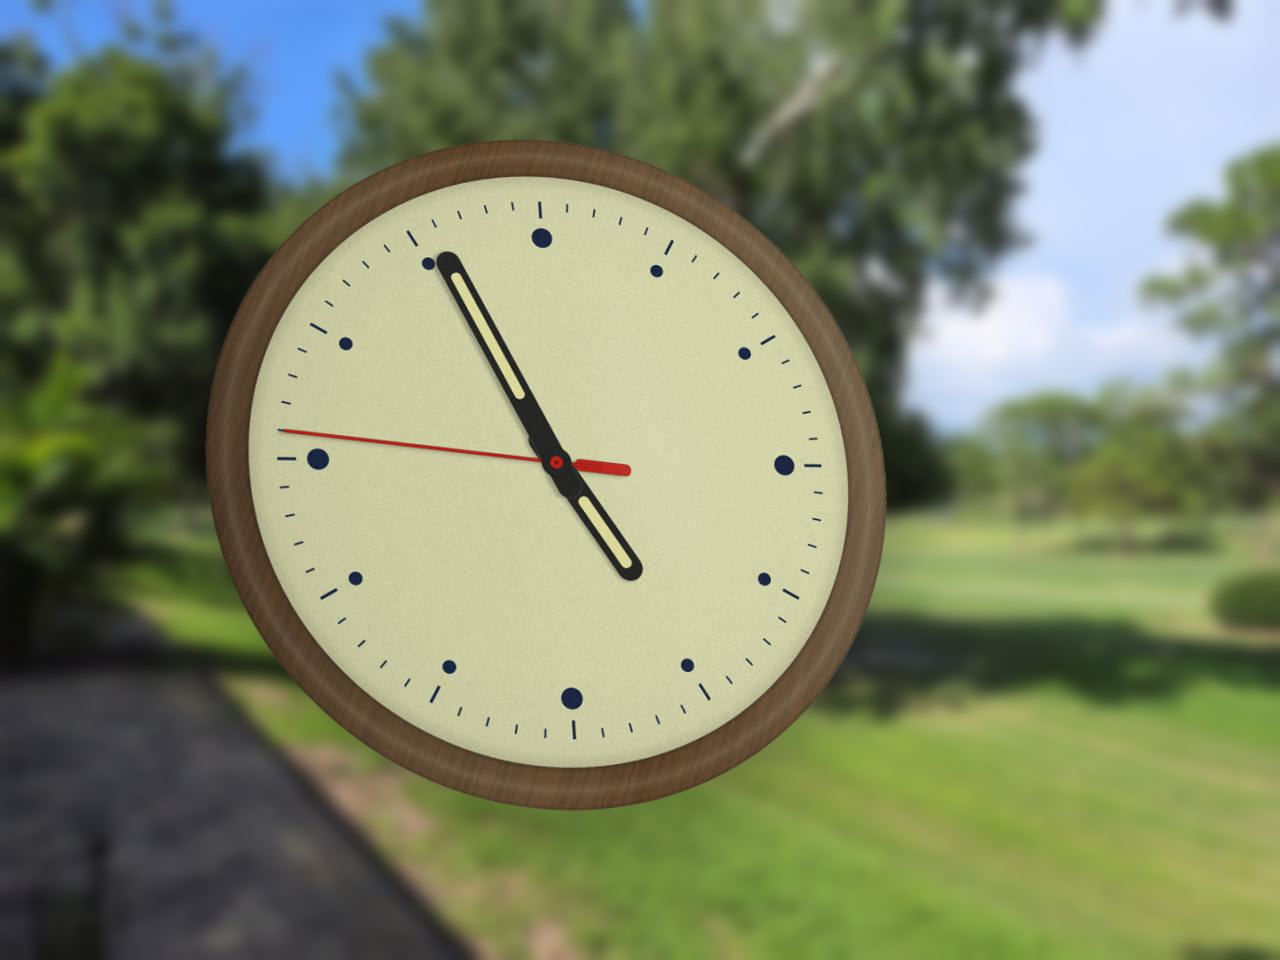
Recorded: 4 h 55 min 46 s
